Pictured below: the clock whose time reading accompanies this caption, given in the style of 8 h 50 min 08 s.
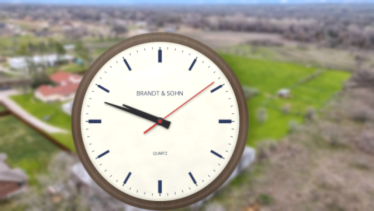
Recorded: 9 h 48 min 09 s
